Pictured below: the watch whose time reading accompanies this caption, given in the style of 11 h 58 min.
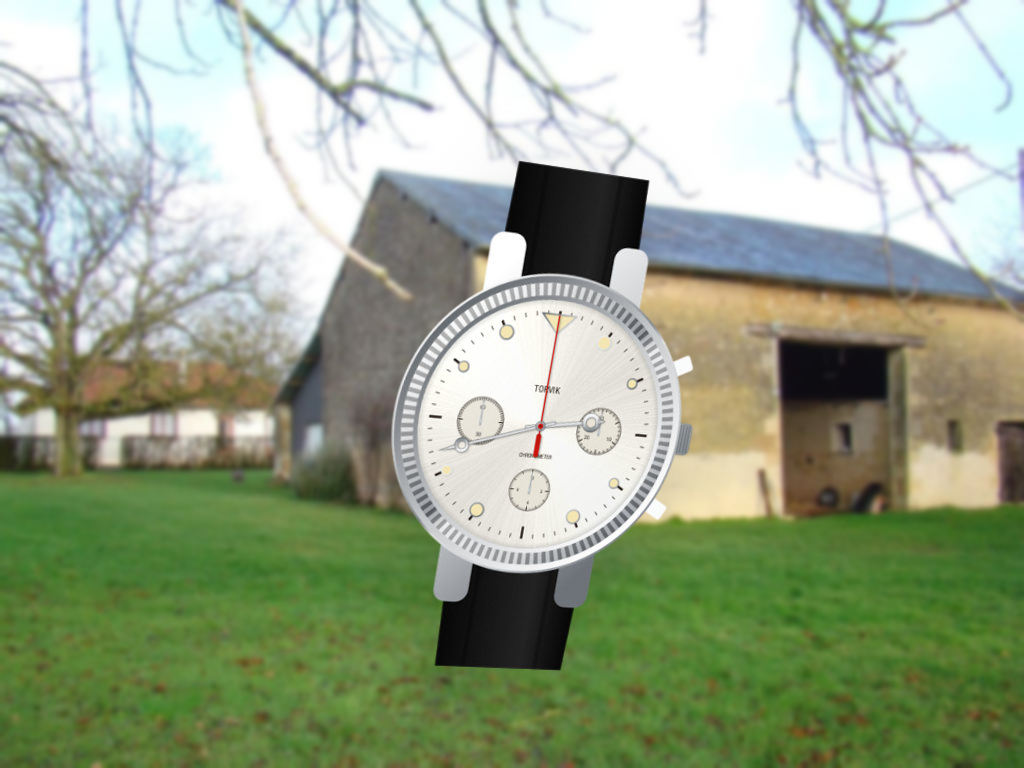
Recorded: 2 h 42 min
